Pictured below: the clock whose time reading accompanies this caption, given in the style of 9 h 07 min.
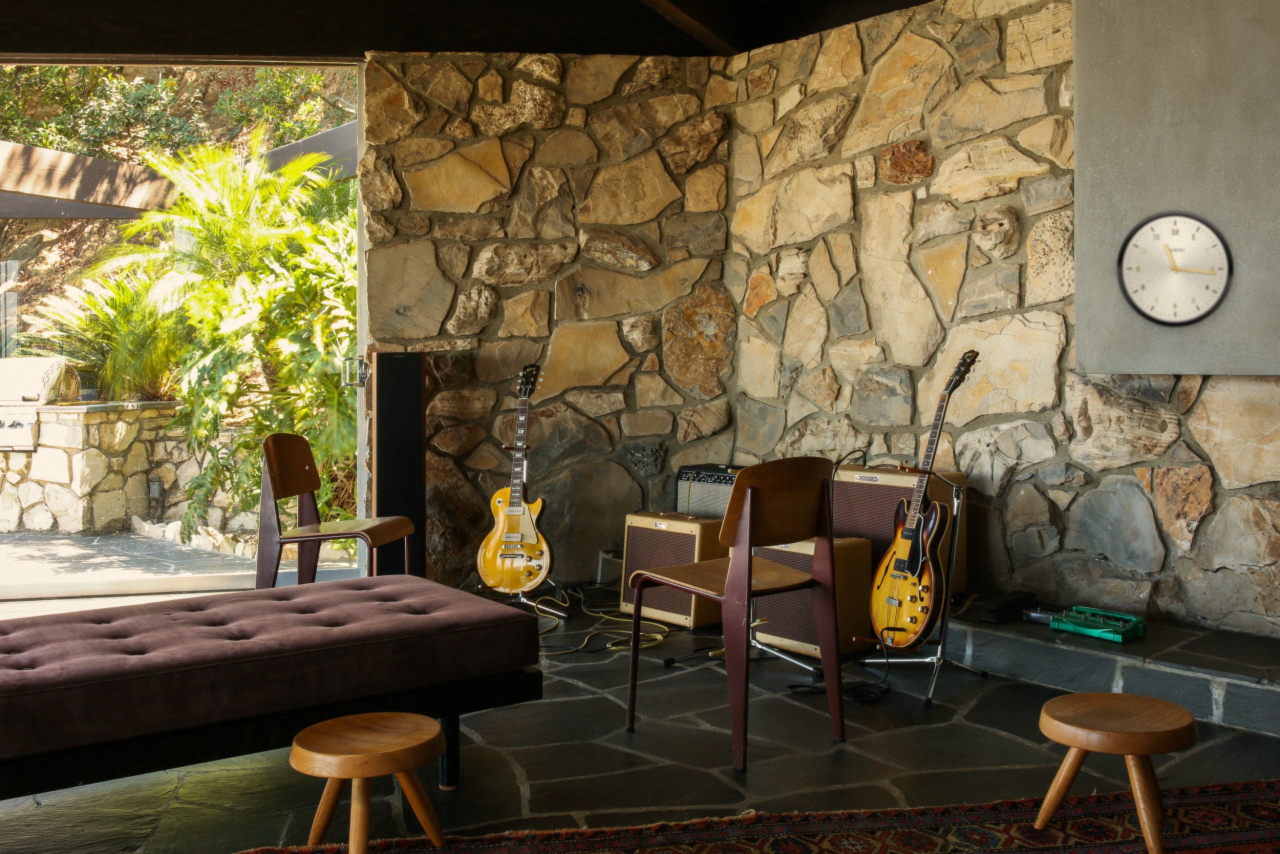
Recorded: 11 h 16 min
